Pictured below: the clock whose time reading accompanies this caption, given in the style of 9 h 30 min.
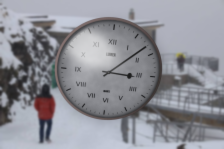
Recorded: 3 h 08 min
